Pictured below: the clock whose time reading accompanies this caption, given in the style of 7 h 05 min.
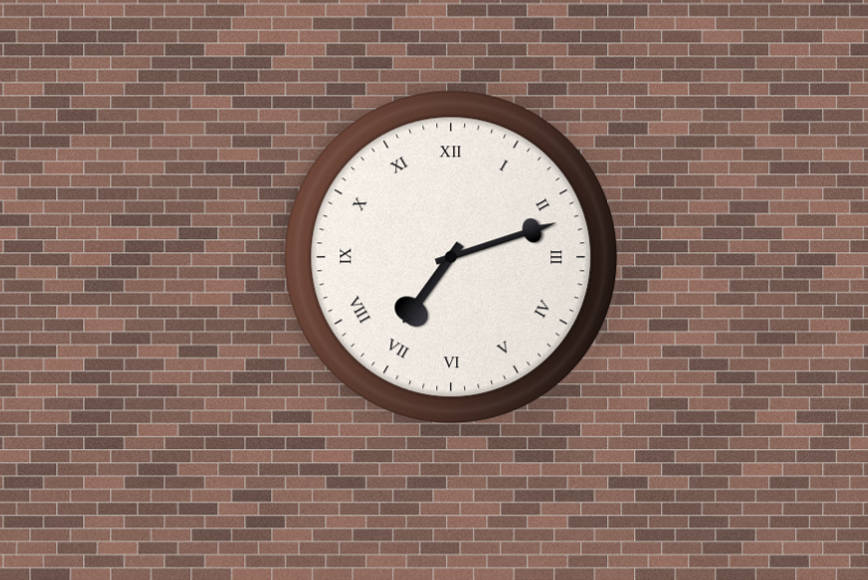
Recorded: 7 h 12 min
